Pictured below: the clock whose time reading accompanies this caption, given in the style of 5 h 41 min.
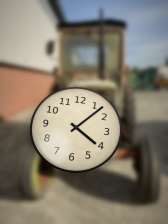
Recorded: 4 h 07 min
